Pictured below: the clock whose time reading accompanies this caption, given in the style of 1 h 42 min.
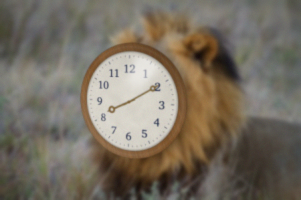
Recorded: 8 h 10 min
